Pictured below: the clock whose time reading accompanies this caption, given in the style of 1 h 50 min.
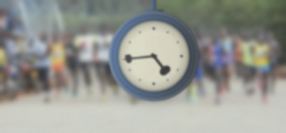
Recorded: 4 h 44 min
